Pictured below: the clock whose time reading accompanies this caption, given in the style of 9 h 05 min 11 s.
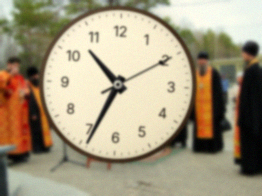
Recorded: 10 h 34 min 10 s
